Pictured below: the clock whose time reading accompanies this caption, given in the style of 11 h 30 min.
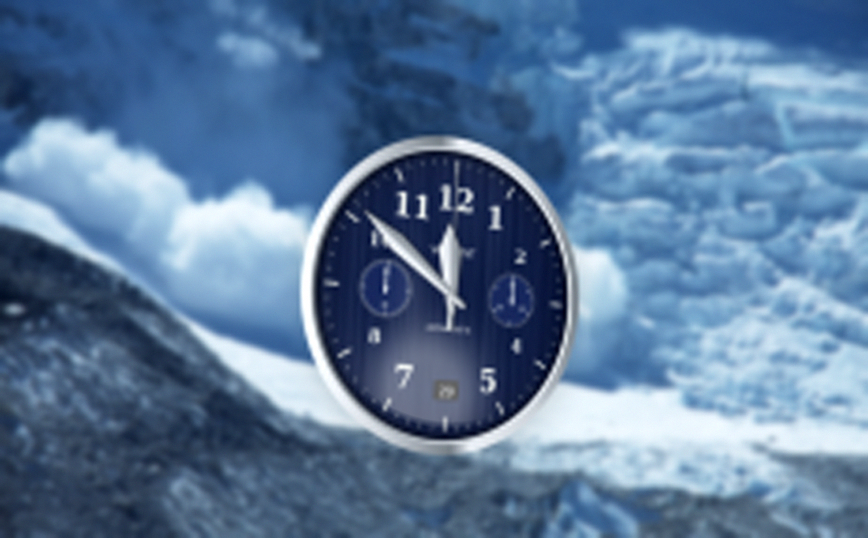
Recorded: 11 h 51 min
